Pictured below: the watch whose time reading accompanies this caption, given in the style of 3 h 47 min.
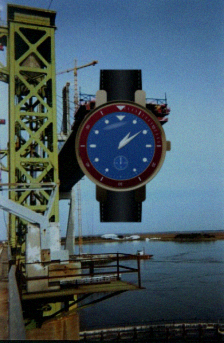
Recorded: 1 h 09 min
